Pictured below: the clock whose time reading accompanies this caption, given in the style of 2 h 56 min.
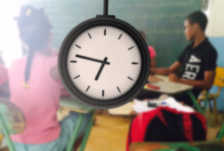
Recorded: 6 h 47 min
